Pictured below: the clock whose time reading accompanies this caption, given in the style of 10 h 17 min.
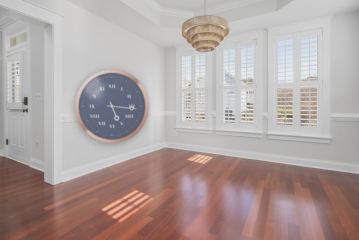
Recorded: 5 h 16 min
